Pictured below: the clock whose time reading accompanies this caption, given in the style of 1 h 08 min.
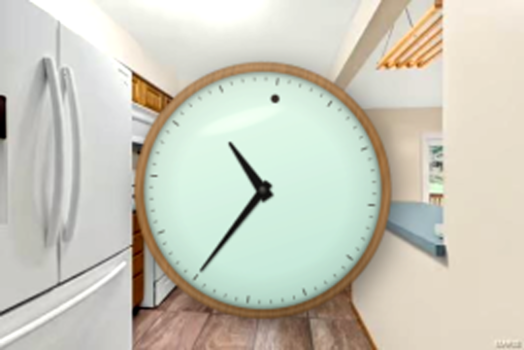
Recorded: 10 h 35 min
